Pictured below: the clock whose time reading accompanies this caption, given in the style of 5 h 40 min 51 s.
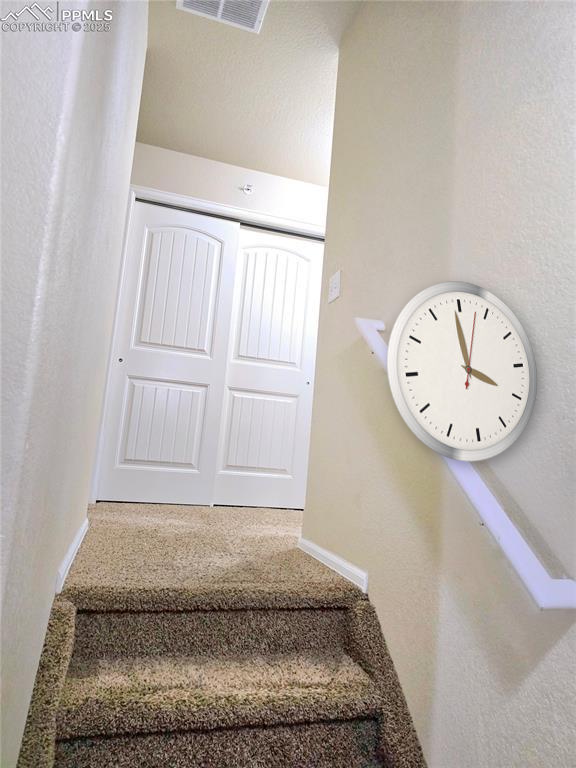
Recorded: 3 h 59 min 03 s
